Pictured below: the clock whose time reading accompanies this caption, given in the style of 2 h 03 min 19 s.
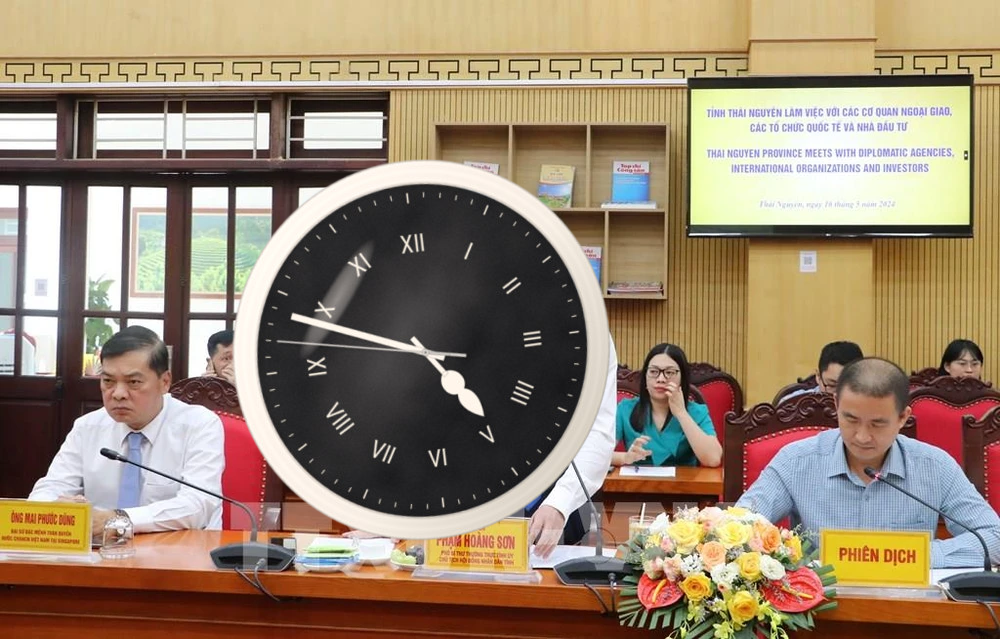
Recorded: 4 h 48 min 47 s
